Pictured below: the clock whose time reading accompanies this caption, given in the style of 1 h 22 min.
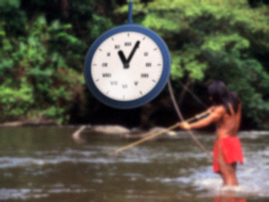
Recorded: 11 h 04 min
